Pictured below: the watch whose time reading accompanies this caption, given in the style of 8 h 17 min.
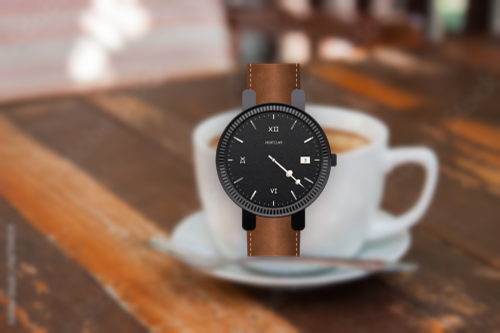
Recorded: 4 h 22 min
